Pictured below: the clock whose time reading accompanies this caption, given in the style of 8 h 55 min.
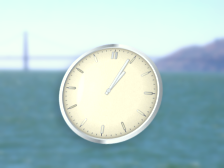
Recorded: 1 h 04 min
